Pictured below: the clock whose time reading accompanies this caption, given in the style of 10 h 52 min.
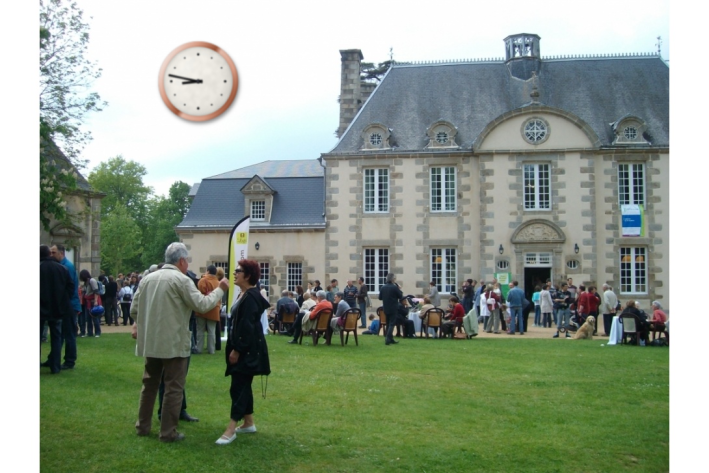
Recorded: 8 h 47 min
